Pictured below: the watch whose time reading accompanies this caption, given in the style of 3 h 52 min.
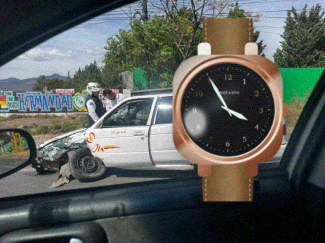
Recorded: 3 h 55 min
